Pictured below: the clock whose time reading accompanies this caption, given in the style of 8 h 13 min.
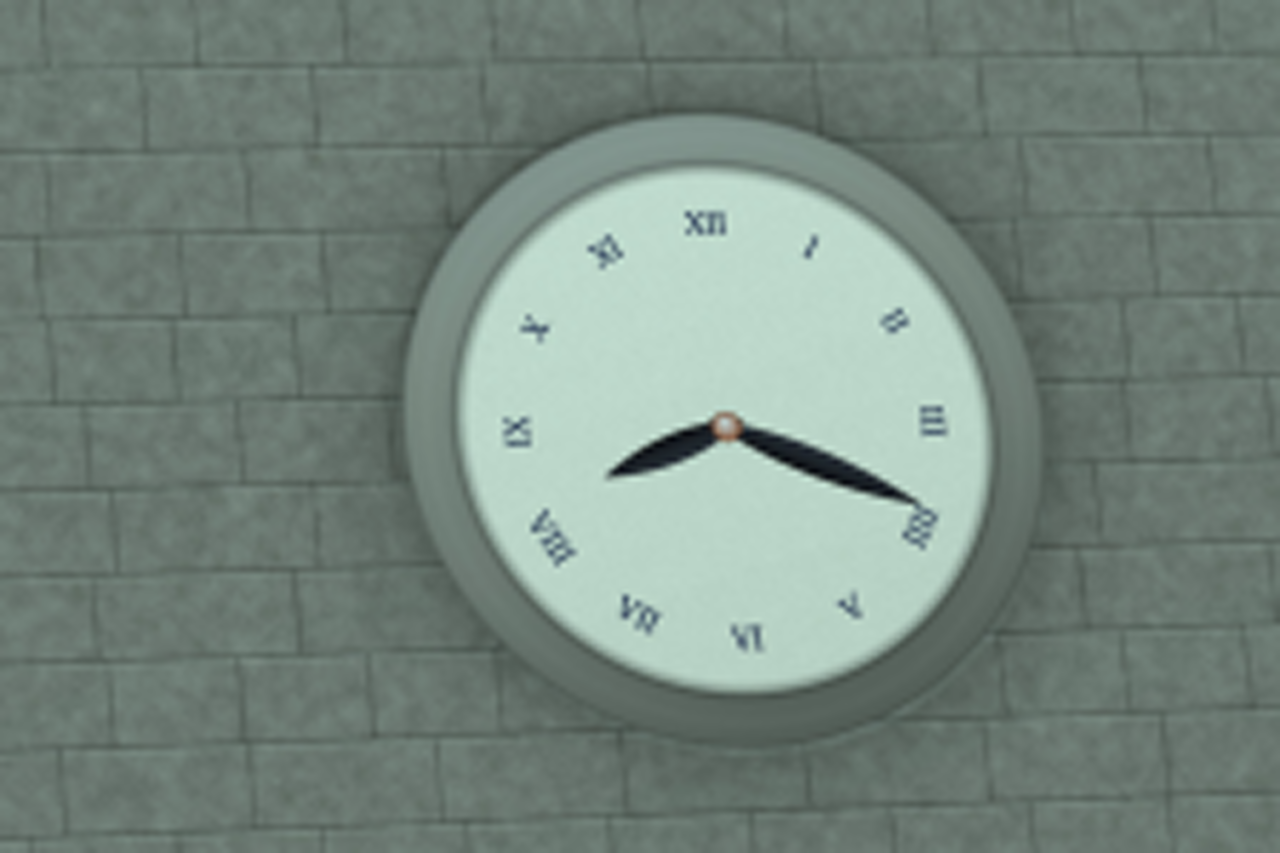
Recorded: 8 h 19 min
